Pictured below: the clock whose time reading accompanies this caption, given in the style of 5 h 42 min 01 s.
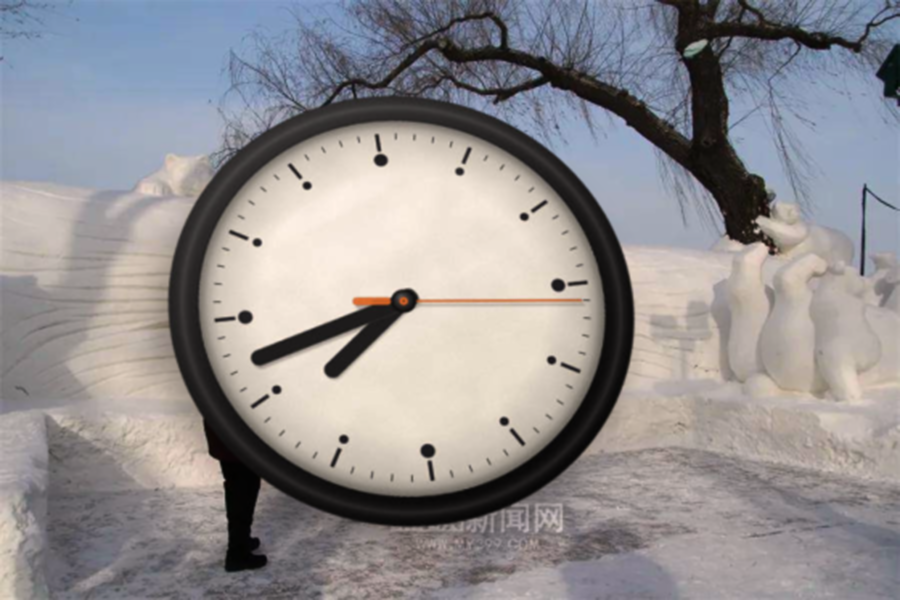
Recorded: 7 h 42 min 16 s
